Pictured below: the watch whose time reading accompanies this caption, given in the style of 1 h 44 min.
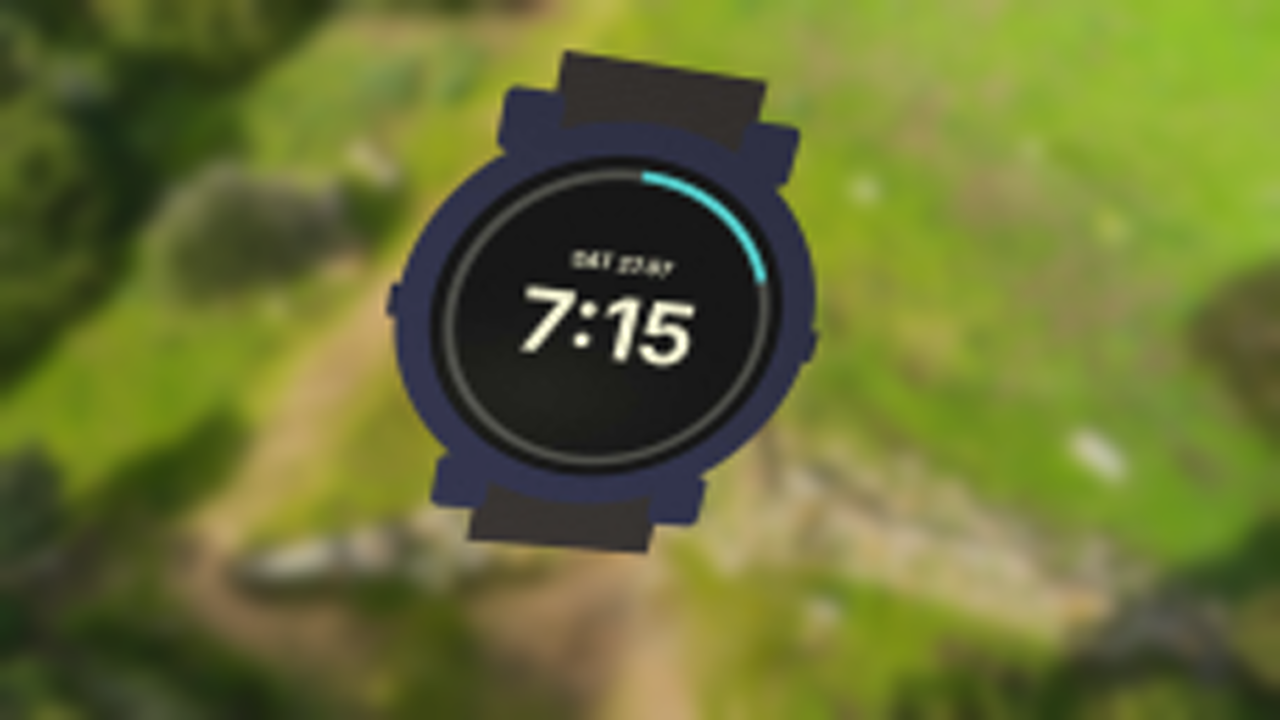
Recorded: 7 h 15 min
